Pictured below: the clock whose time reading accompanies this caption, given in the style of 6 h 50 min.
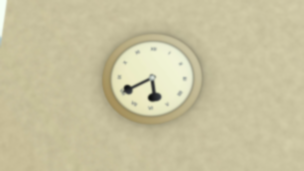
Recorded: 5 h 40 min
